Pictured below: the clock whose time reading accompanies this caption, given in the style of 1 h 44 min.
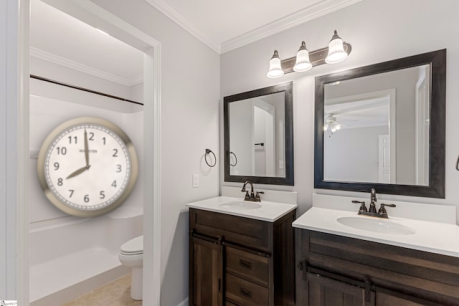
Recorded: 7 h 59 min
